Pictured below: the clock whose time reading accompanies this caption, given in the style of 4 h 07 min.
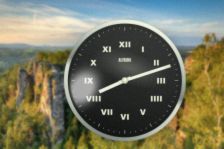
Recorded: 8 h 12 min
